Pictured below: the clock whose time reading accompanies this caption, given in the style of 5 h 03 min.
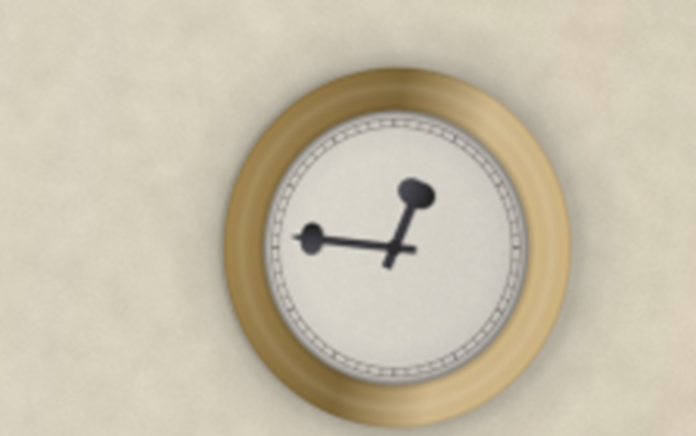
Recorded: 12 h 46 min
